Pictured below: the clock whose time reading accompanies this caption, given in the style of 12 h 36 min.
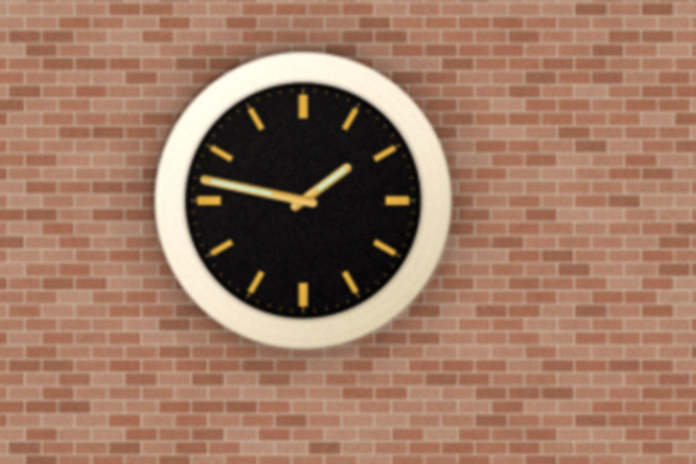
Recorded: 1 h 47 min
